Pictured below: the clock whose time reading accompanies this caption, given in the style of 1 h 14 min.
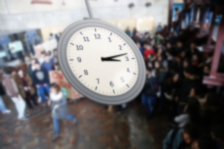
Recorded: 3 h 13 min
